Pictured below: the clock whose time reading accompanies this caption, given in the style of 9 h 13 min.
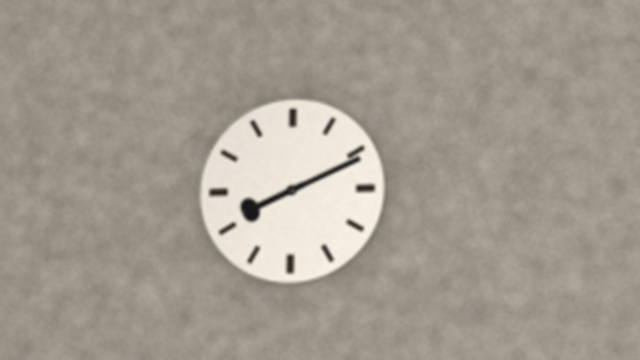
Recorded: 8 h 11 min
